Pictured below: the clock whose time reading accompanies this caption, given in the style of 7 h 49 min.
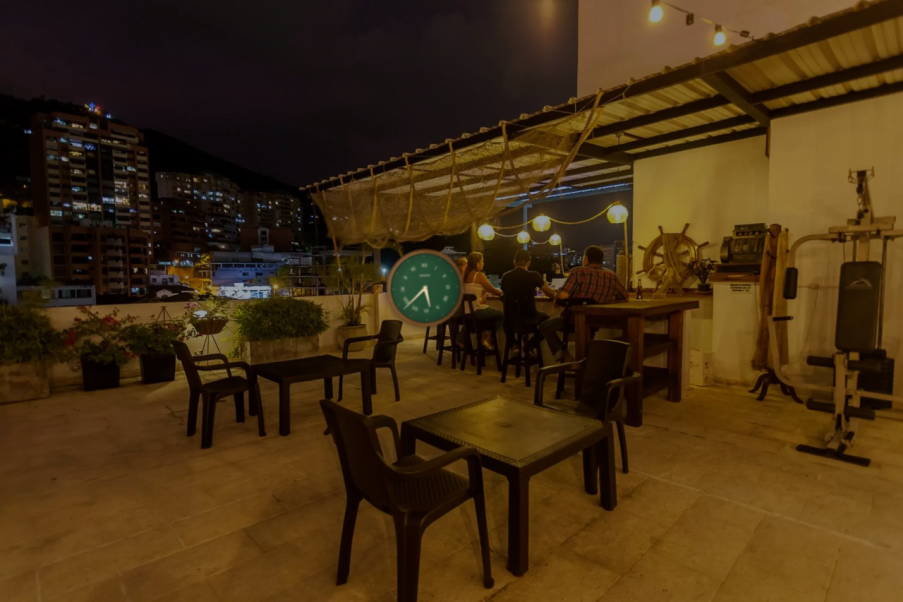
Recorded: 5 h 38 min
